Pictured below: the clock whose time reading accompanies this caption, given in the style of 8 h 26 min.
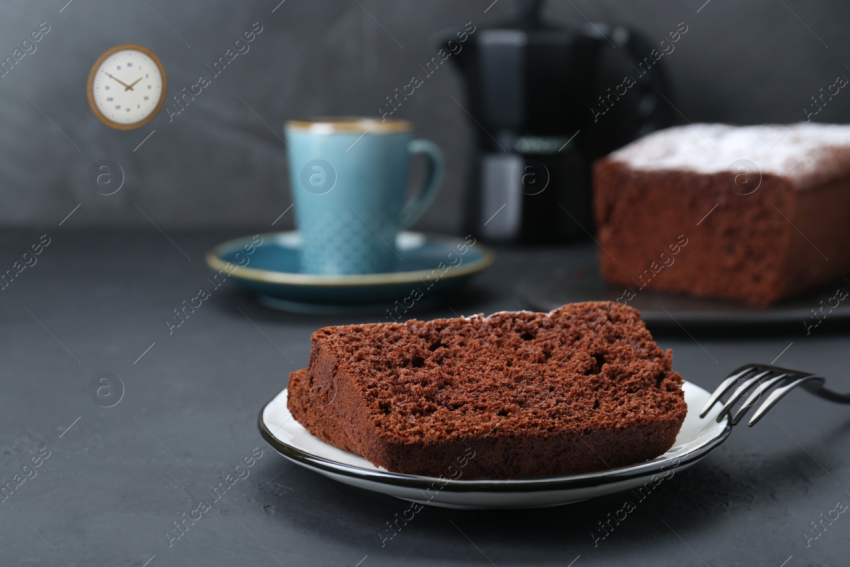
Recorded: 1 h 50 min
